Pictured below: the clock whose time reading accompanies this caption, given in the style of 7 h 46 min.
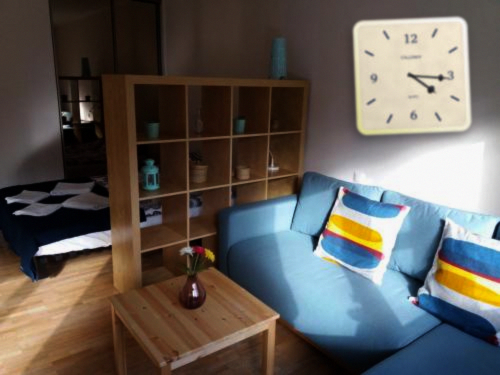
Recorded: 4 h 16 min
